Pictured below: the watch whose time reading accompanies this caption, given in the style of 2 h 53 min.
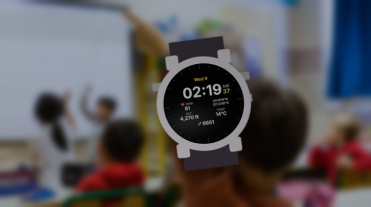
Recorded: 2 h 19 min
